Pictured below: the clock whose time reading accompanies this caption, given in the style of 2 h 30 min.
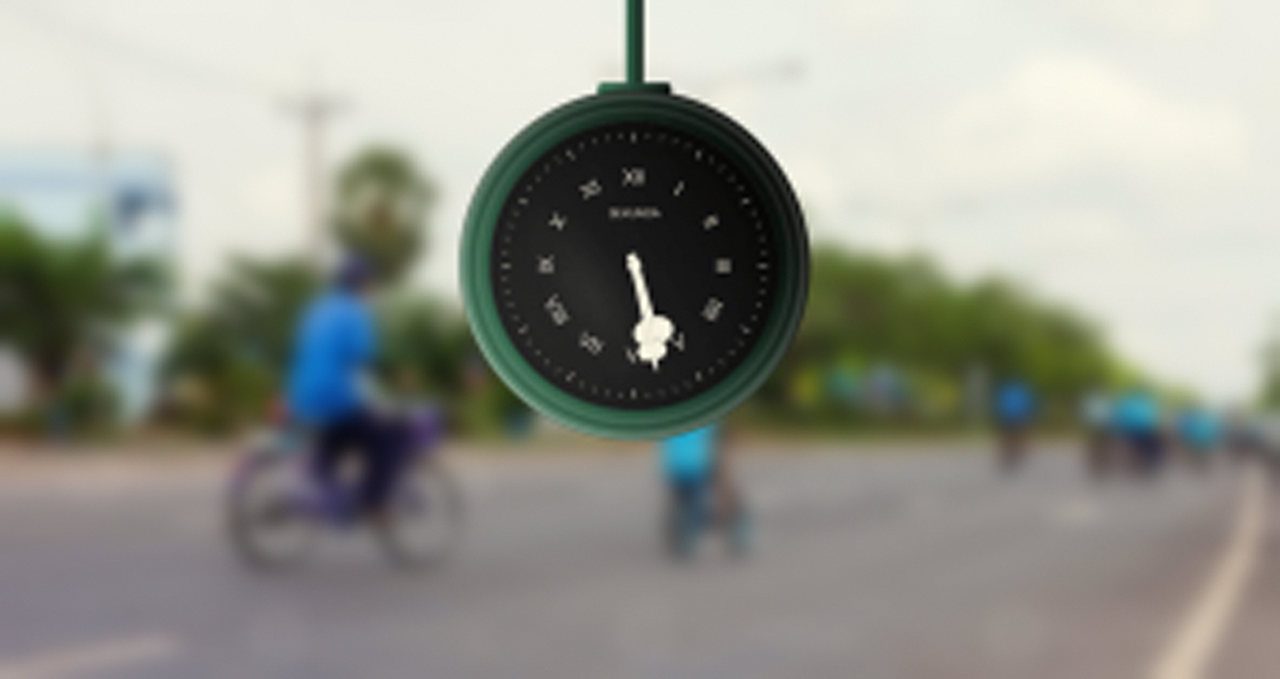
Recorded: 5 h 28 min
